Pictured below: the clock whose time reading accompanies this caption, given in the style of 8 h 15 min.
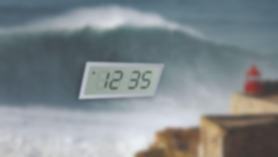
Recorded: 12 h 35 min
